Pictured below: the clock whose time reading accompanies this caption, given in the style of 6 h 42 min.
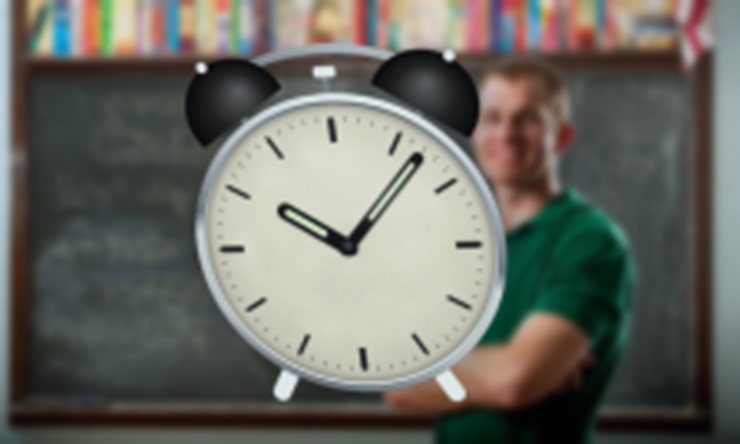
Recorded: 10 h 07 min
